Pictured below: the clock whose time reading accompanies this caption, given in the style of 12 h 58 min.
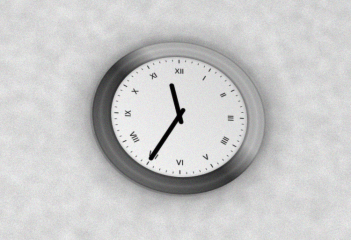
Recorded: 11 h 35 min
